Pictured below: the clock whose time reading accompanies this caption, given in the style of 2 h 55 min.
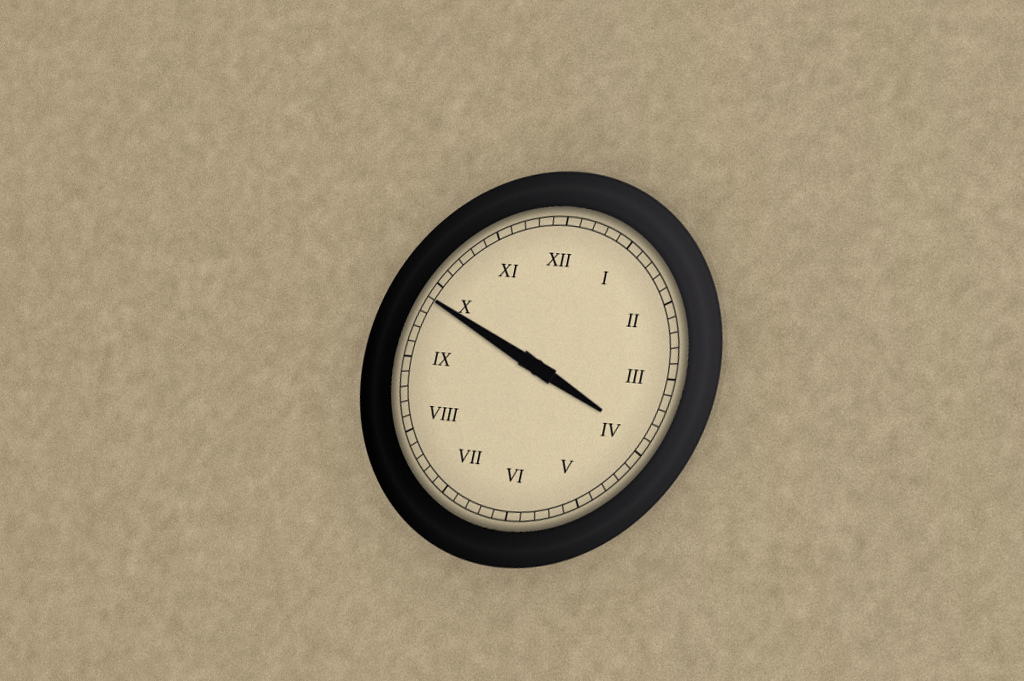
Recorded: 3 h 49 min
